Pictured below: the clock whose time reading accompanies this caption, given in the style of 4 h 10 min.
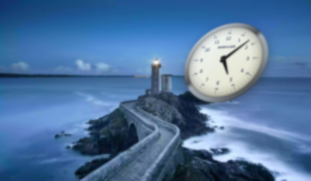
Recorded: 5 h 08 min
